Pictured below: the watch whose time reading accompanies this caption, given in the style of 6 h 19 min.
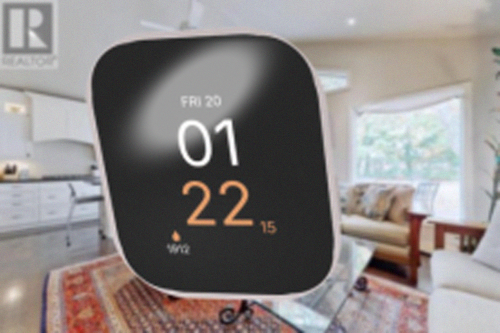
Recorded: 1 h 22 min
